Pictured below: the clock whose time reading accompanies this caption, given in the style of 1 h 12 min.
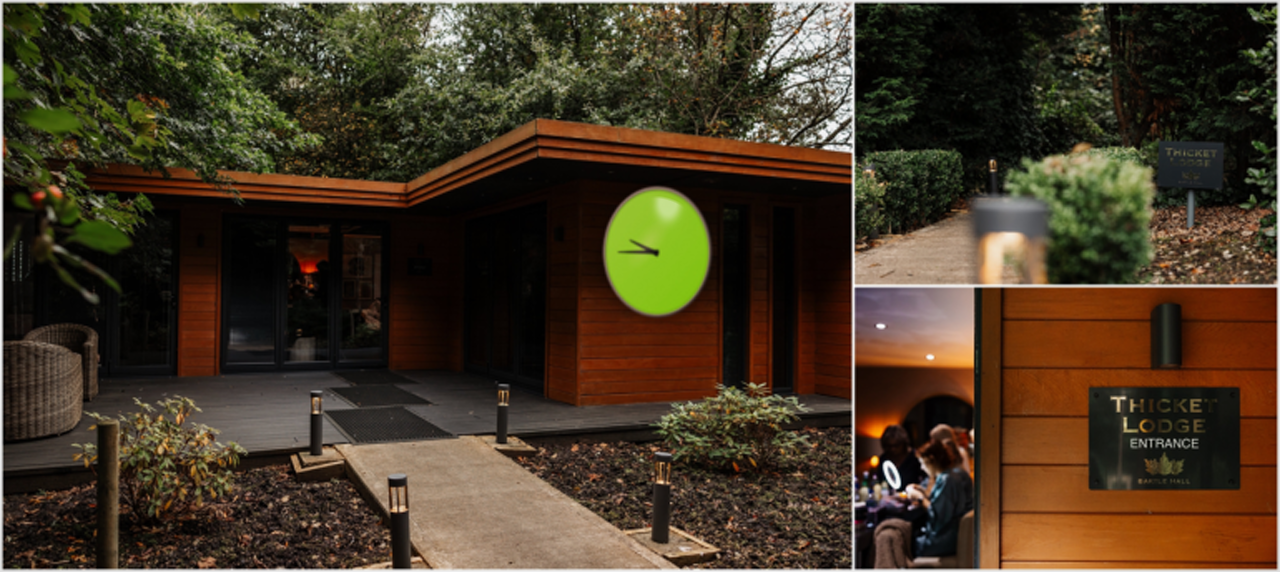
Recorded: 9 h 45 min
